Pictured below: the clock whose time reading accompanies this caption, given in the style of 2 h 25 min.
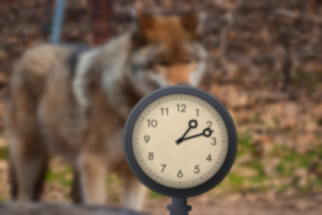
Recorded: 1 h 12 min
